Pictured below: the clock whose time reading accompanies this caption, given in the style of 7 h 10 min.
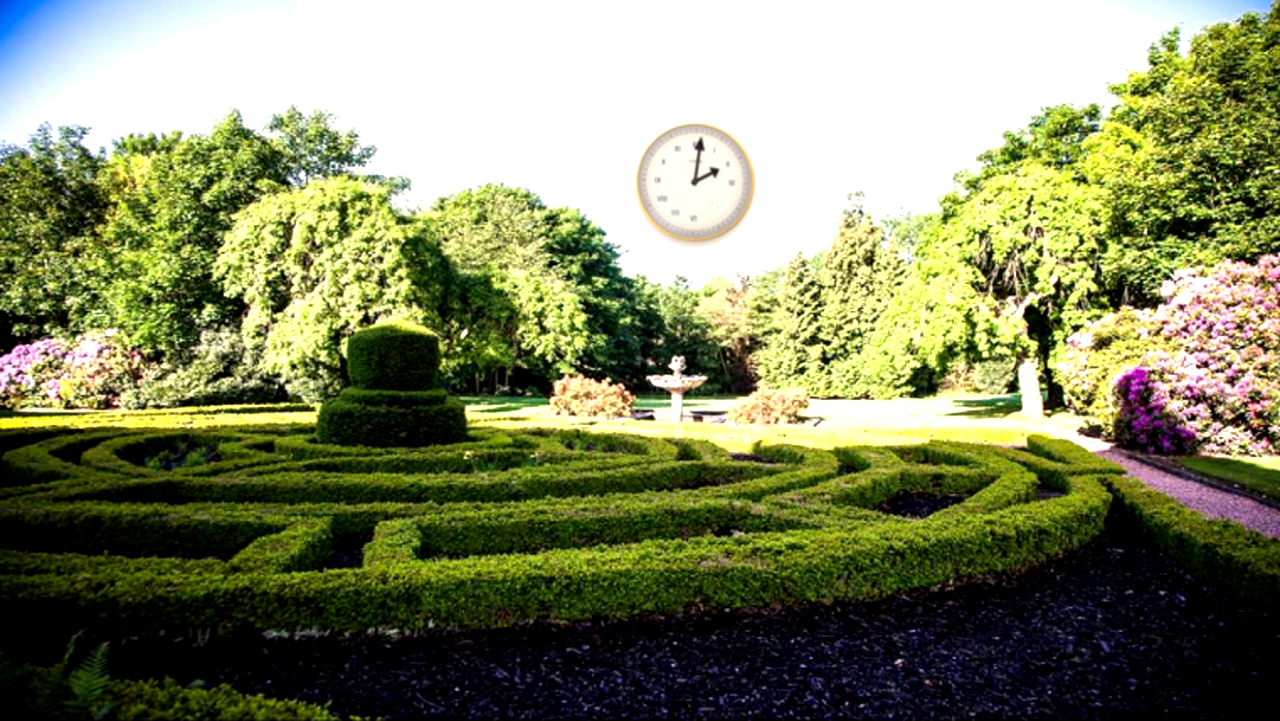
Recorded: 2 h 01 min
